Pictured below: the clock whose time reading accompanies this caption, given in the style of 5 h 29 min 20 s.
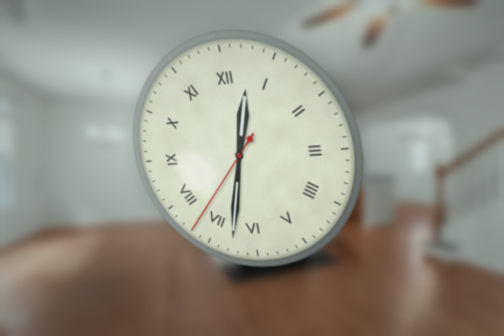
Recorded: 12 h 32 min 37 s
